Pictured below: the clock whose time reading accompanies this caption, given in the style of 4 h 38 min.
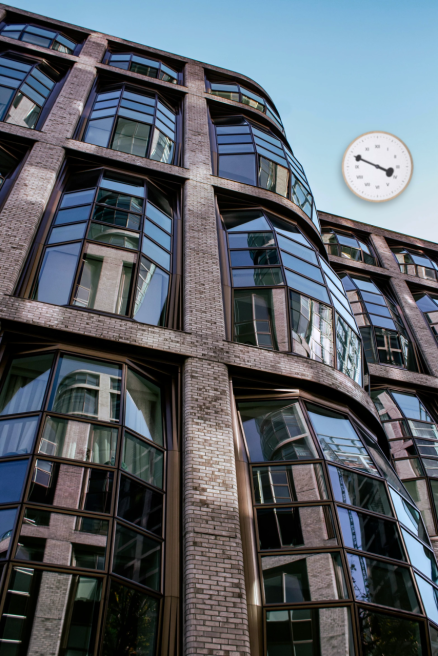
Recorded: 3 h 49 min
